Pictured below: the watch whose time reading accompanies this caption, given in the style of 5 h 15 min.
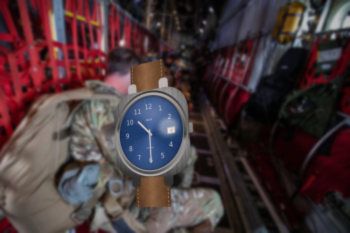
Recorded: 10 h 30 min
